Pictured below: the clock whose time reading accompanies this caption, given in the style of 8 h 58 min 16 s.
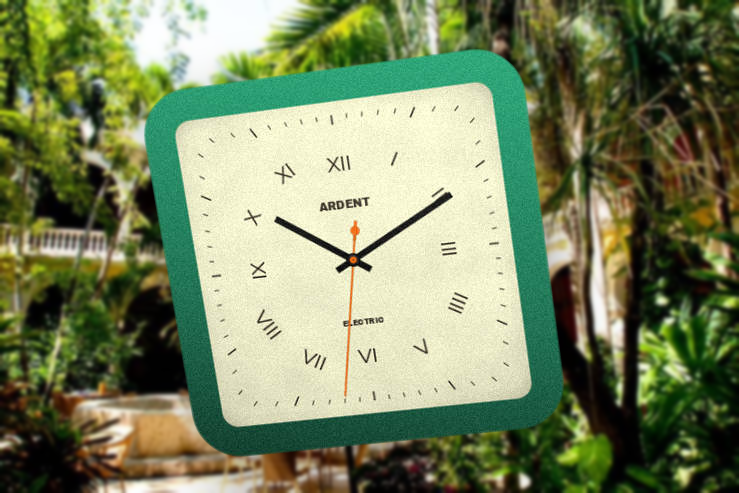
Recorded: 10 h 10 min 32 s
